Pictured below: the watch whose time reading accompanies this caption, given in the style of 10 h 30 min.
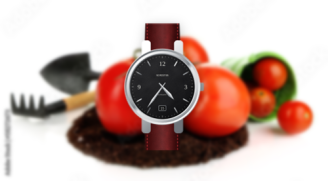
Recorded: 4 h 36 min
